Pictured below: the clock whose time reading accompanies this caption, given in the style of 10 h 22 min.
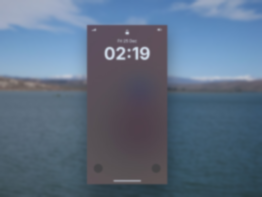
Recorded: 2 h 19 min
